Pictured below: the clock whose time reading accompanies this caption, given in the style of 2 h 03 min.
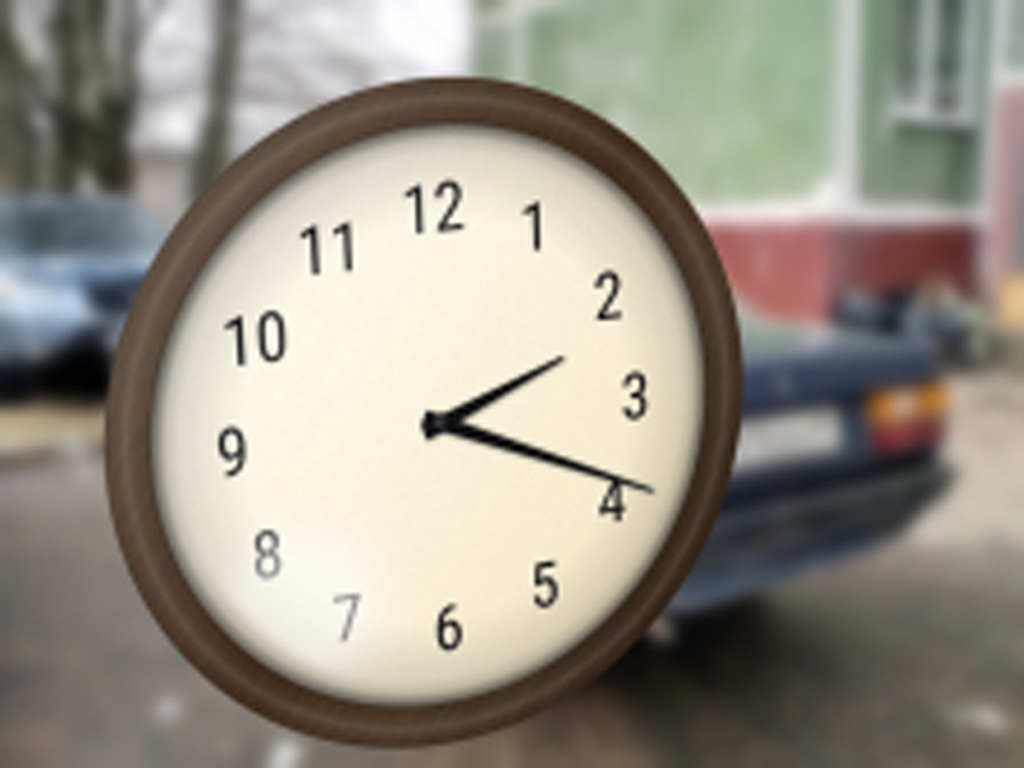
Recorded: 2 h 19 min
